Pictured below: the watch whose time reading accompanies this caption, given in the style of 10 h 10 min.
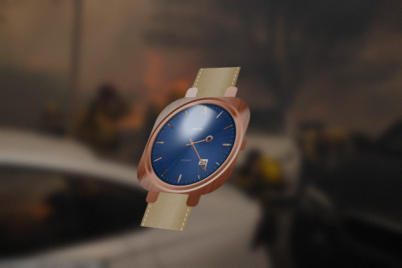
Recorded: 2 h 23 min
